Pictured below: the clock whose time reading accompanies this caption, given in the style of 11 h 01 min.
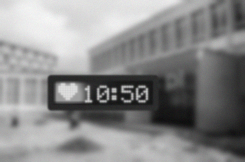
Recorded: 10 h 50 min
